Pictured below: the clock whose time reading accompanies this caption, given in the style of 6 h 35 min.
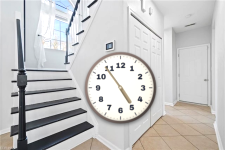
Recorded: 4 h 54 min
